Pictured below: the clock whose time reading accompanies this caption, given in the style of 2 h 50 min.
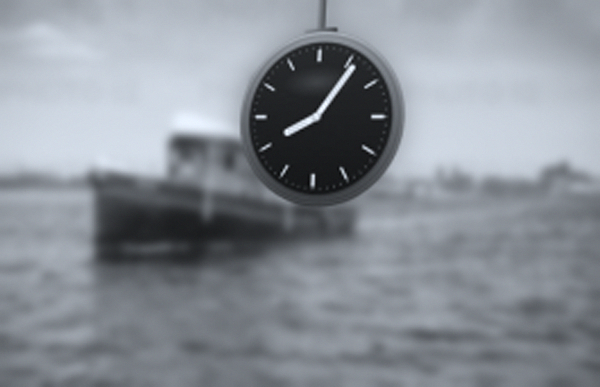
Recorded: 8 h 06 min
